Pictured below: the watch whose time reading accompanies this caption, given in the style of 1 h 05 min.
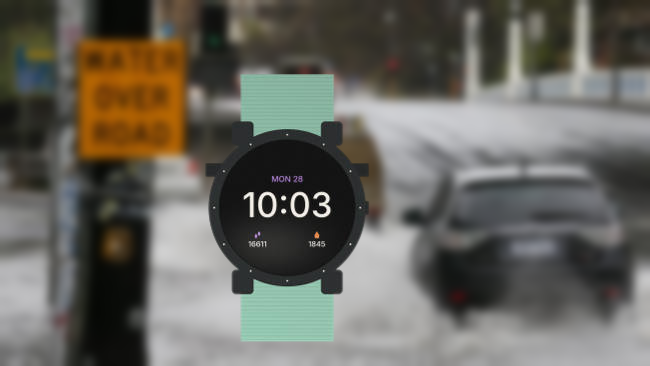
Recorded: 10 h 03 min
